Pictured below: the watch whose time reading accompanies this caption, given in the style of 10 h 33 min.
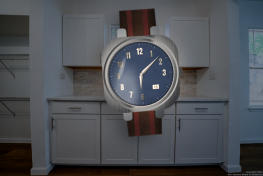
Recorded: 6 h 08 min
